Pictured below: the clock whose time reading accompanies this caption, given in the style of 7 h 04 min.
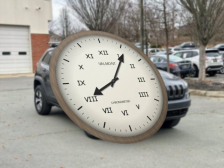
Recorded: 8 h 06 min
